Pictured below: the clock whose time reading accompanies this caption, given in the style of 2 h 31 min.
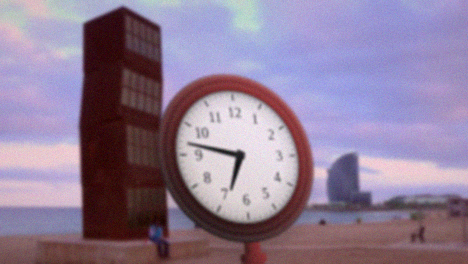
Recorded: 6 h 47 min
